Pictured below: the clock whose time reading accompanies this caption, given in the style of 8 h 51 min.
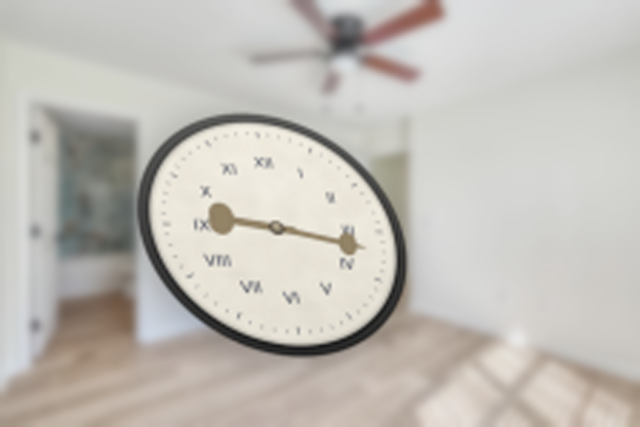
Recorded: 9 h 17 min
